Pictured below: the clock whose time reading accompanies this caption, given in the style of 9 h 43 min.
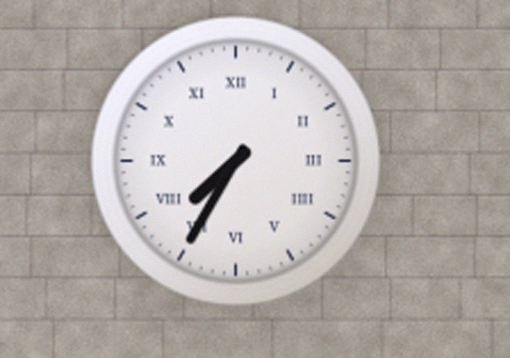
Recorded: 7 h 35 min
